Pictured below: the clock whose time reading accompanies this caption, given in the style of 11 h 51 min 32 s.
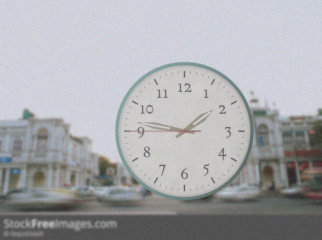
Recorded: 1 h 46 min 45 s
